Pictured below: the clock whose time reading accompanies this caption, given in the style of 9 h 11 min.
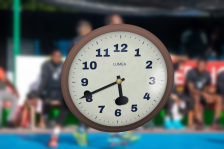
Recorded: 5 h 41 min
